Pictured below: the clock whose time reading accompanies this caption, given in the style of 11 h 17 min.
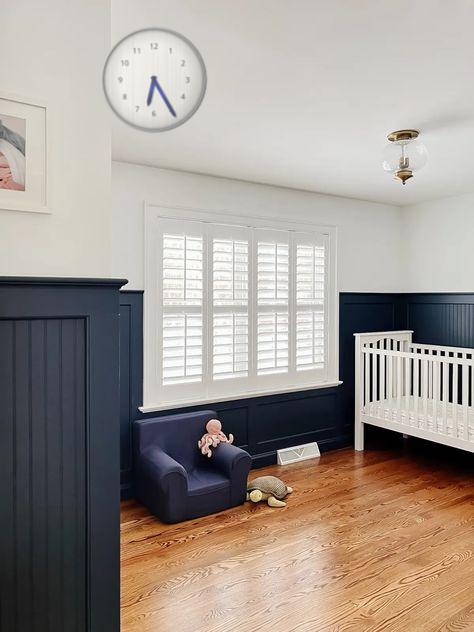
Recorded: 6 h 25 min
